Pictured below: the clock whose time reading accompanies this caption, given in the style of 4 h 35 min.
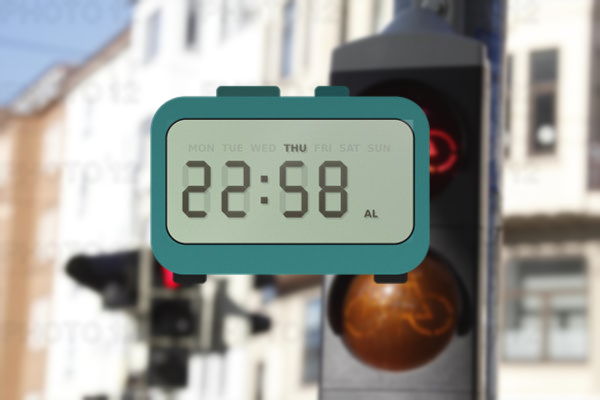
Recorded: 22 h 58 min
